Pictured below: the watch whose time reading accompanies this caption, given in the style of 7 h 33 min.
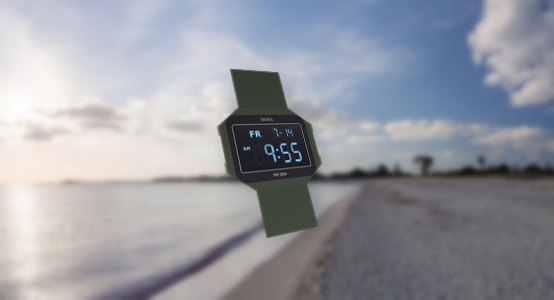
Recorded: 9 h 55 min
